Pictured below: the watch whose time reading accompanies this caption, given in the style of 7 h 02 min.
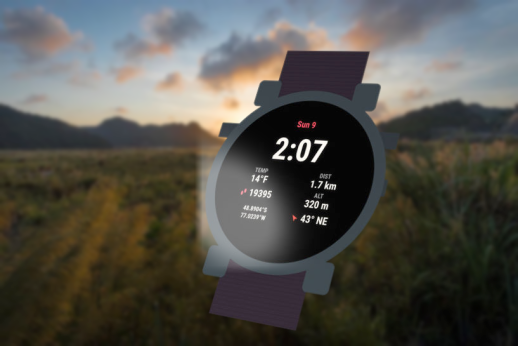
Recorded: 2 h 07 min
